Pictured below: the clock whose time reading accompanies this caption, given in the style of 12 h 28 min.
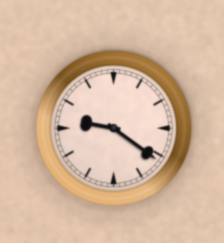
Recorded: 9 h 21 min
